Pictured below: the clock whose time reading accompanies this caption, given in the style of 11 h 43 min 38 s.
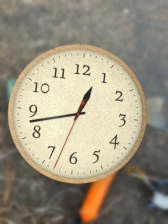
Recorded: 12 h 42 min 33 s
